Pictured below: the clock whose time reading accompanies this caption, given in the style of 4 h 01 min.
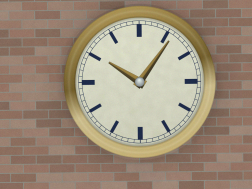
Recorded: 10 h 06 min
